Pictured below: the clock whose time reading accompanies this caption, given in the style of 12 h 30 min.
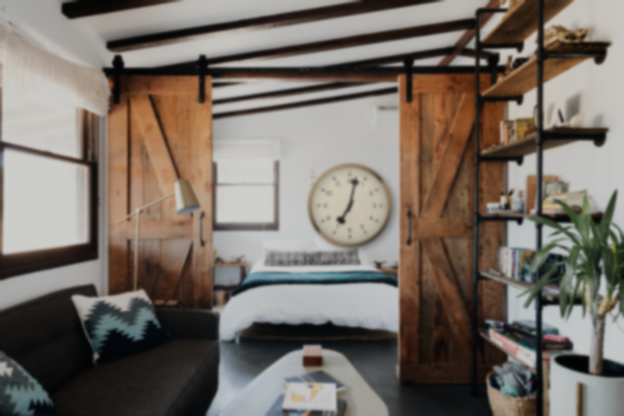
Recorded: 7 h 02 min
